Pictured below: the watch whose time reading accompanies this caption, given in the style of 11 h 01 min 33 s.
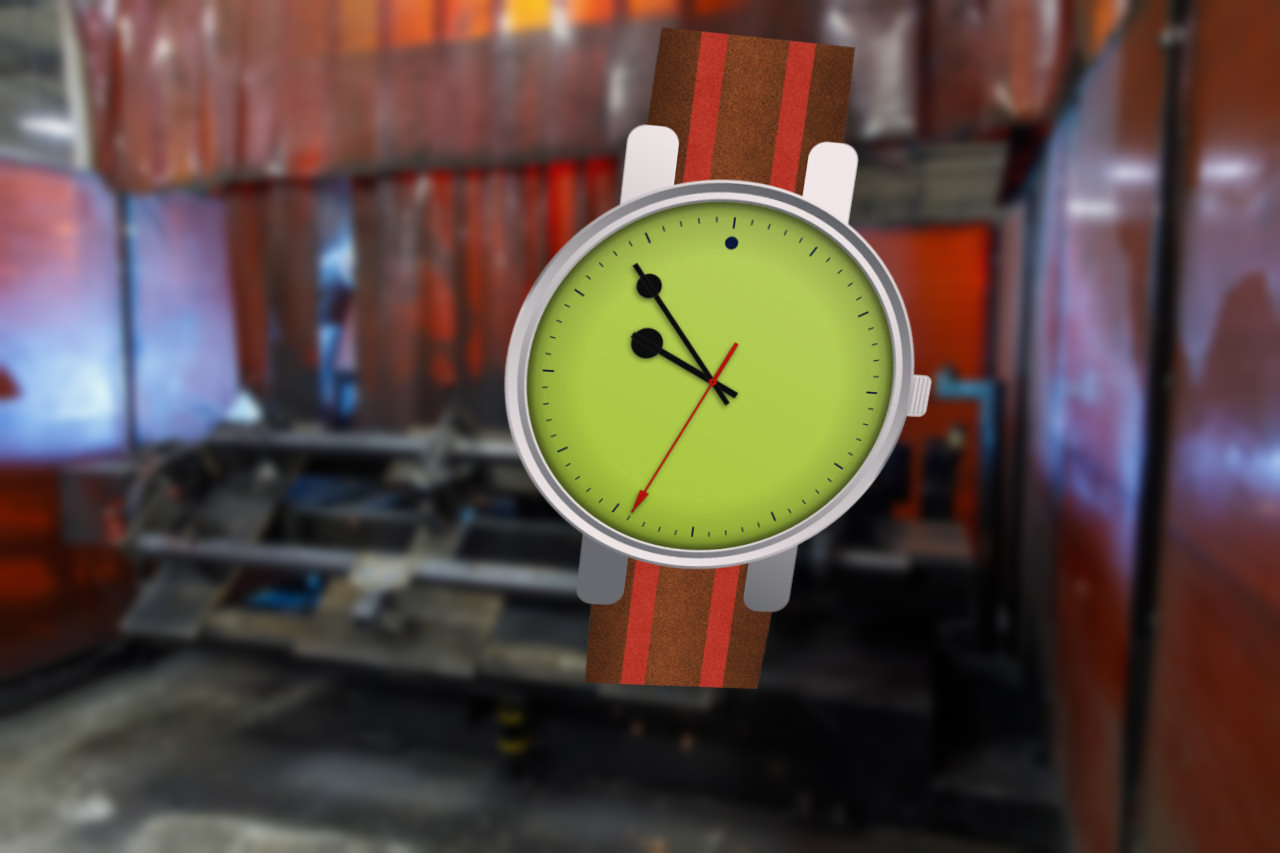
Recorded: 9 h 53 min 34 s
